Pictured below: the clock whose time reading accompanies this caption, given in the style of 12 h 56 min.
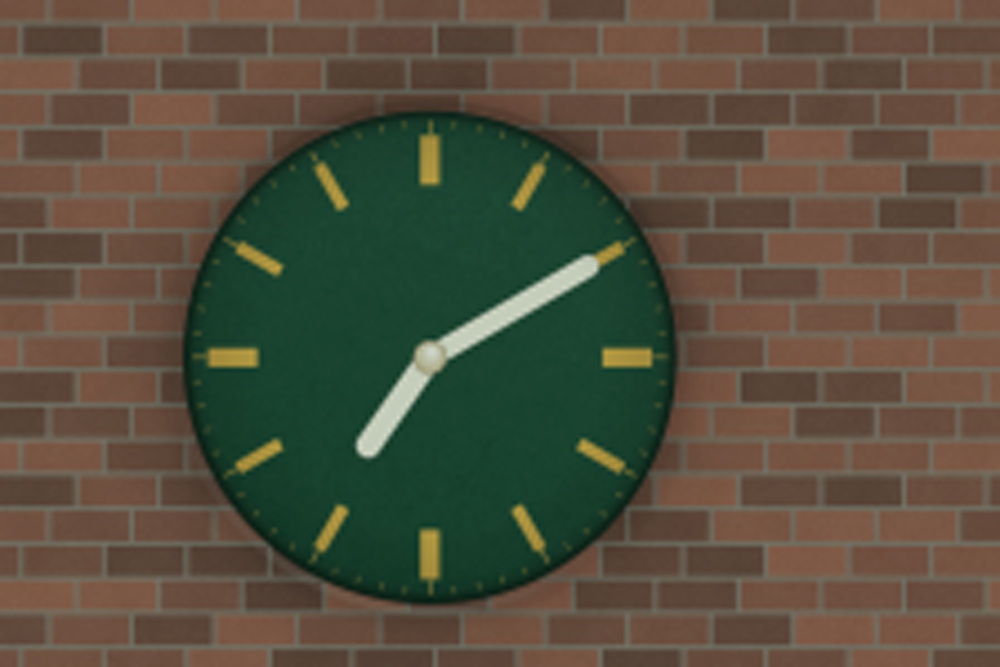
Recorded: 7 h 10 min
